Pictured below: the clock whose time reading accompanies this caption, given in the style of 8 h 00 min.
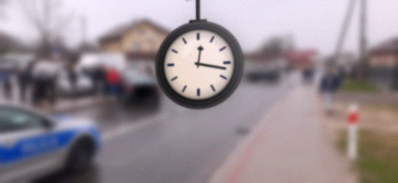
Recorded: 12 h 17 min
